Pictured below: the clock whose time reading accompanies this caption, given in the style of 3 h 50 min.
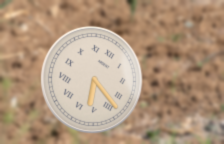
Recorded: 5 h 18 min
